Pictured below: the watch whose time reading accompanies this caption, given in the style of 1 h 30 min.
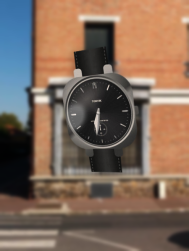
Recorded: 6 h 32 min
